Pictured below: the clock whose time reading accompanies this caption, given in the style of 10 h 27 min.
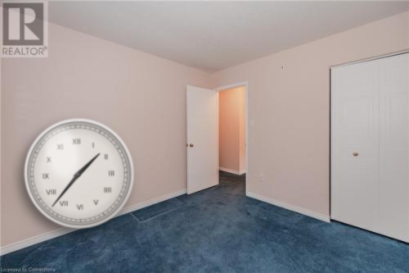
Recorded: 1 h 37 min
